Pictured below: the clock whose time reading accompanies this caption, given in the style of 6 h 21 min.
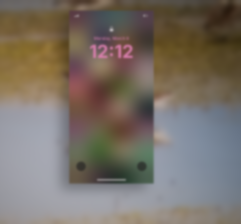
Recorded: 12 h 12 min
